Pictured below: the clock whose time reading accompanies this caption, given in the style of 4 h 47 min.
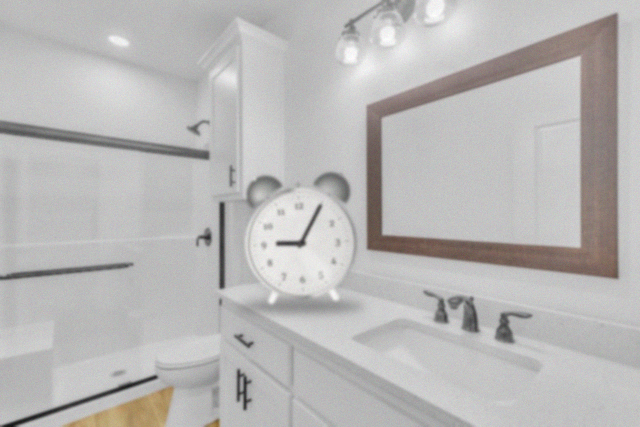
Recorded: 9 h 05 min
